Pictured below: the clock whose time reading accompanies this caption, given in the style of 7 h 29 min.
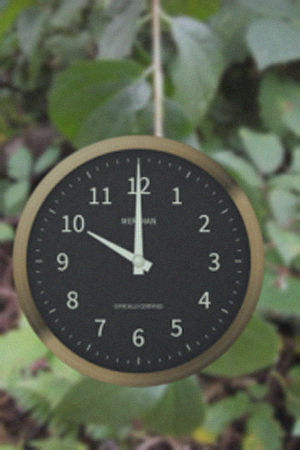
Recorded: 10 h 00 min
